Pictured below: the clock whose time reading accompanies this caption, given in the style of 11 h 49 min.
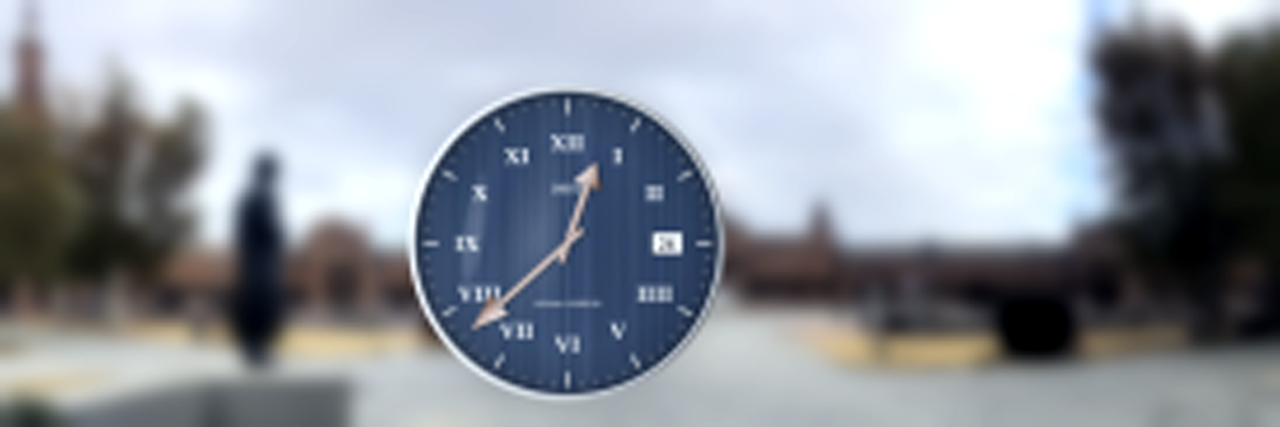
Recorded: 12 h 38 min
